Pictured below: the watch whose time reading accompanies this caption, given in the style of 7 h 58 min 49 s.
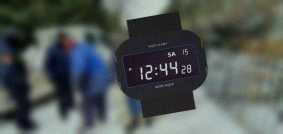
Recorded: 12 h 44 min 28 s
